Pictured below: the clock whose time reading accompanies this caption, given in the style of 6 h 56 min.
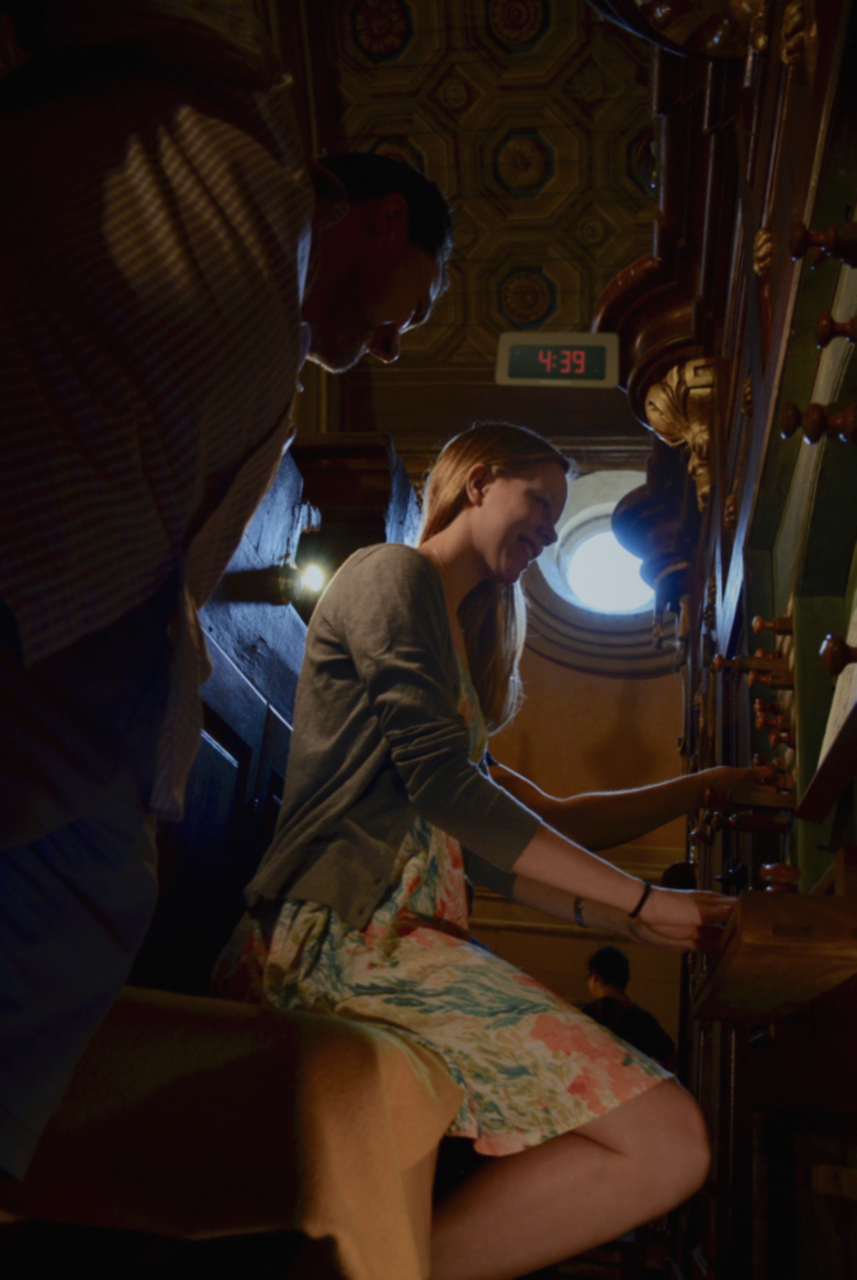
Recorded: 4 h 39 min
